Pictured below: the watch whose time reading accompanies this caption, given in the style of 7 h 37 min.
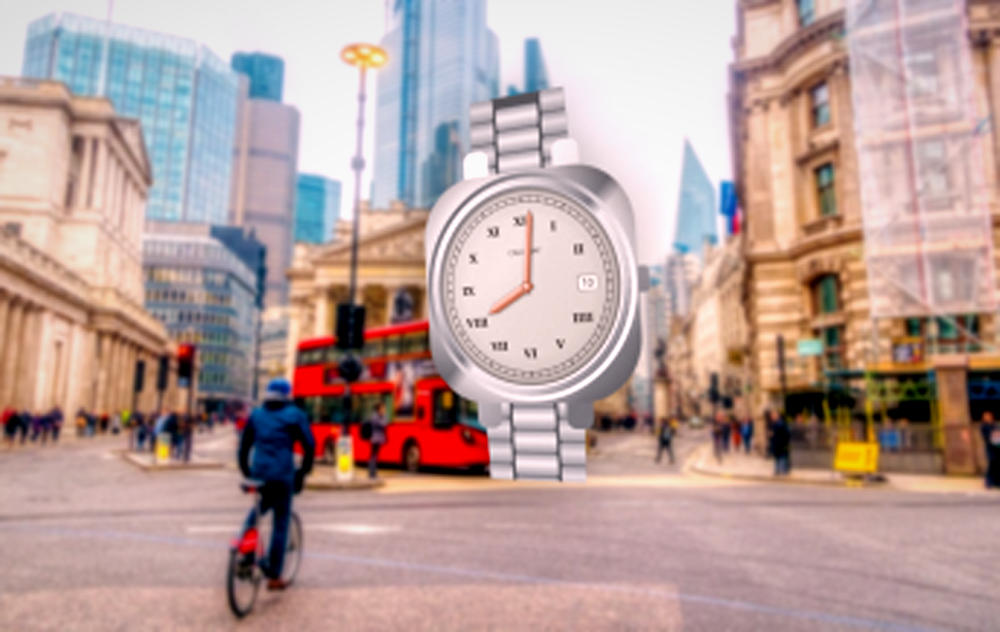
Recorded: 8 h 01 min
